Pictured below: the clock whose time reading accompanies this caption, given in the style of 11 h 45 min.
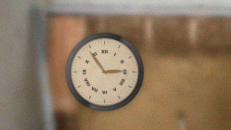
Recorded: 2 h 54 min
